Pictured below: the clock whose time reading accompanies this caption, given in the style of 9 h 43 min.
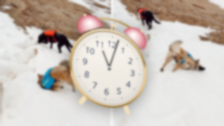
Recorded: 11 h 02 min
